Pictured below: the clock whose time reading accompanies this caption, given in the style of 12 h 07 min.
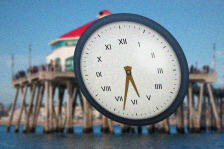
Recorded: 5 h 33 min
